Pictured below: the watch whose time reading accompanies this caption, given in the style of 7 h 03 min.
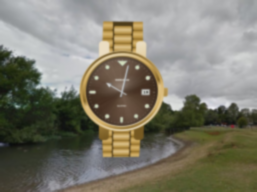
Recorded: 10 h 02 min
